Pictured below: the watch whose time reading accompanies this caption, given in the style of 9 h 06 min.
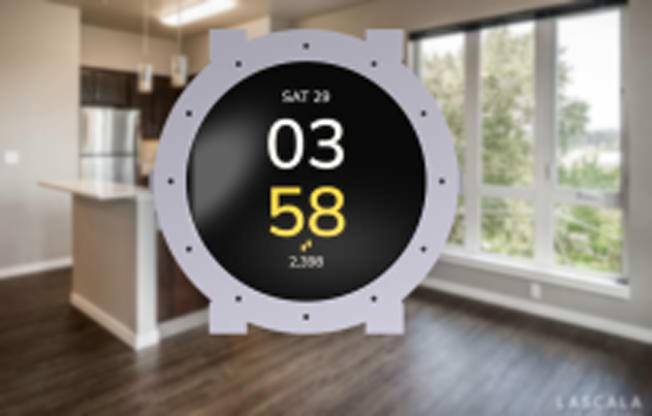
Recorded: 3 h 58 min
